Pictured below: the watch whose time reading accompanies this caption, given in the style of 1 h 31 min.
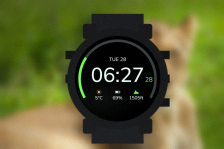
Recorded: 6 h 27 min
